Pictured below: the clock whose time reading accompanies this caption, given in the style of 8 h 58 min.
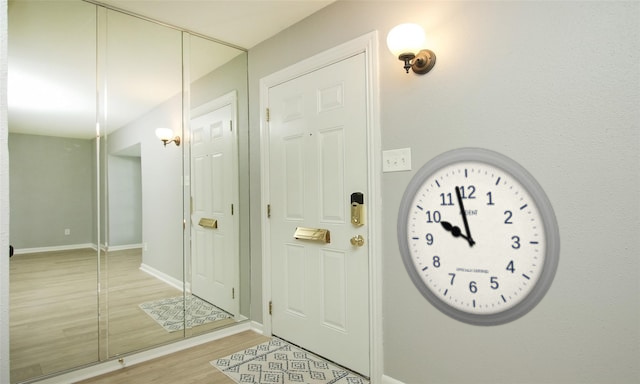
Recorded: 9 h 58 min
